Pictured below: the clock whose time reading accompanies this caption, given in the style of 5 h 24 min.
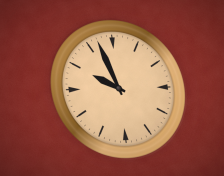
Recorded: 9 h 57 min
